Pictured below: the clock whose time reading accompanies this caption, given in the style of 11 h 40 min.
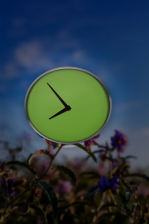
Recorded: 7 h 54 min
